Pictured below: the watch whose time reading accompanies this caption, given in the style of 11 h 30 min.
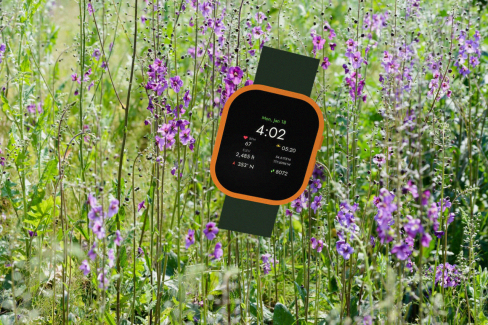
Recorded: 4 h 02 min
